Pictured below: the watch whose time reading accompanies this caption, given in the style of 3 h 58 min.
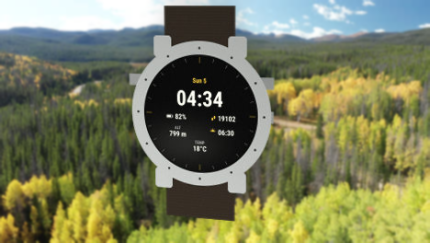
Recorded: 4 h 34 min
